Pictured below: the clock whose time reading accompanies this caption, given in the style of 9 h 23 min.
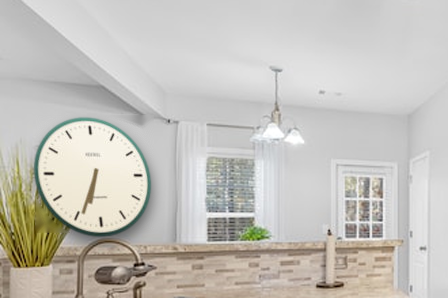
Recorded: 6 h 34 min
